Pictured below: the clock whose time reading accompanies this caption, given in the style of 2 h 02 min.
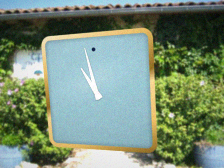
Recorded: 10 h 58 min
